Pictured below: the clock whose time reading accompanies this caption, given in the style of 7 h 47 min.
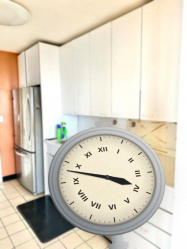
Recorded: 3 h 48 min
